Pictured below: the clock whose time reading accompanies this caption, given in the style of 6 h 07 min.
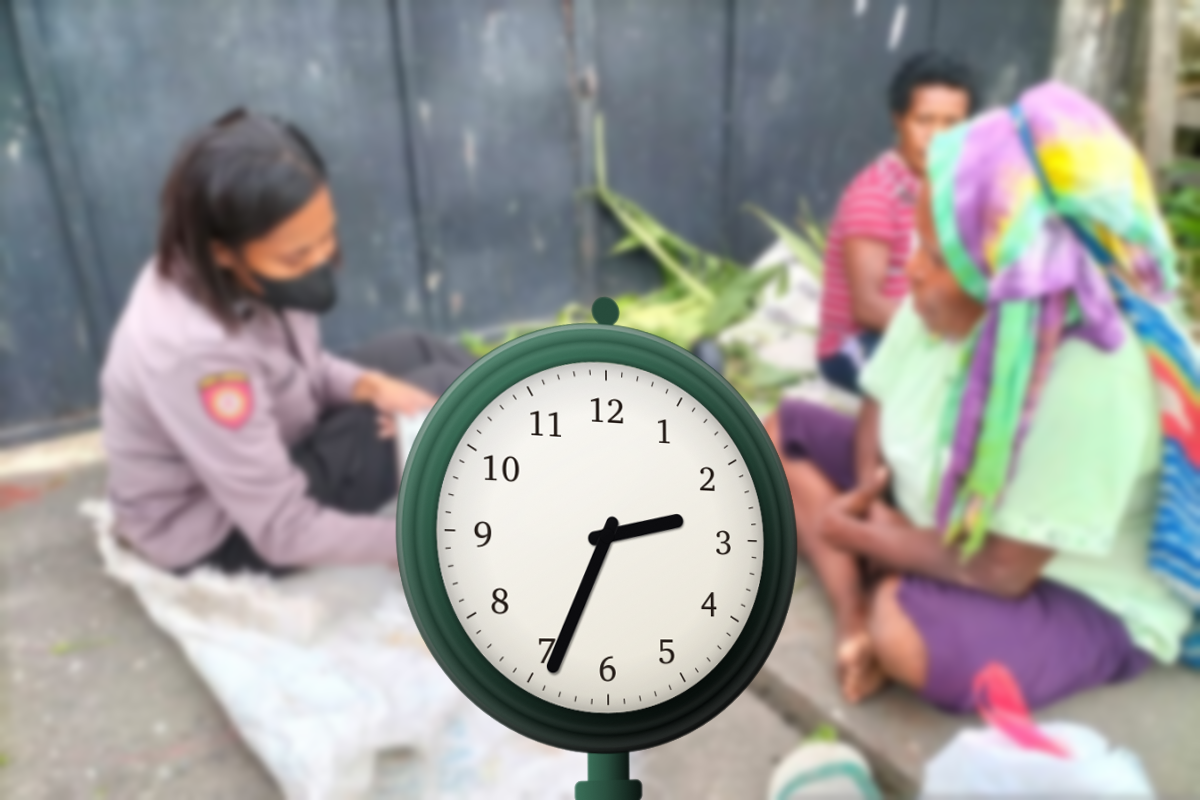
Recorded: 2 h 34 min
